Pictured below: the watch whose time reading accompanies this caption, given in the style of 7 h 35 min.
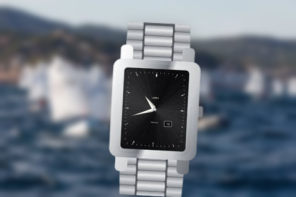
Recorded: 10 h 42 min
